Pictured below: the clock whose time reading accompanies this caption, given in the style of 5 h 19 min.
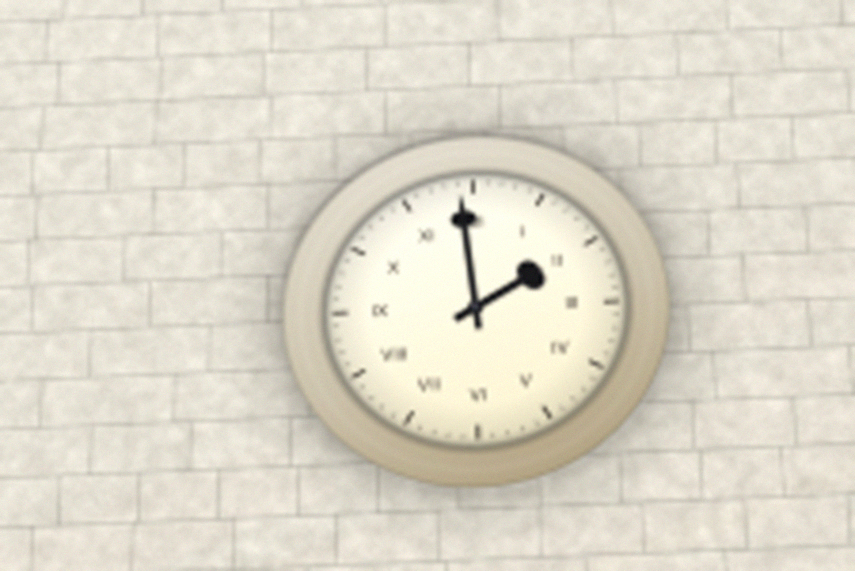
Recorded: 1 h 59 min
